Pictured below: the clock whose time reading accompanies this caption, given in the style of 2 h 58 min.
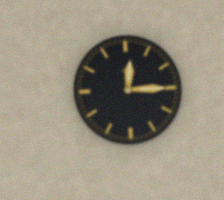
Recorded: 12 h 15 min
